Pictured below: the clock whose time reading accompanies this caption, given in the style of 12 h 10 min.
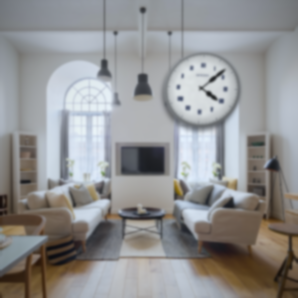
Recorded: 4 h 08 min
